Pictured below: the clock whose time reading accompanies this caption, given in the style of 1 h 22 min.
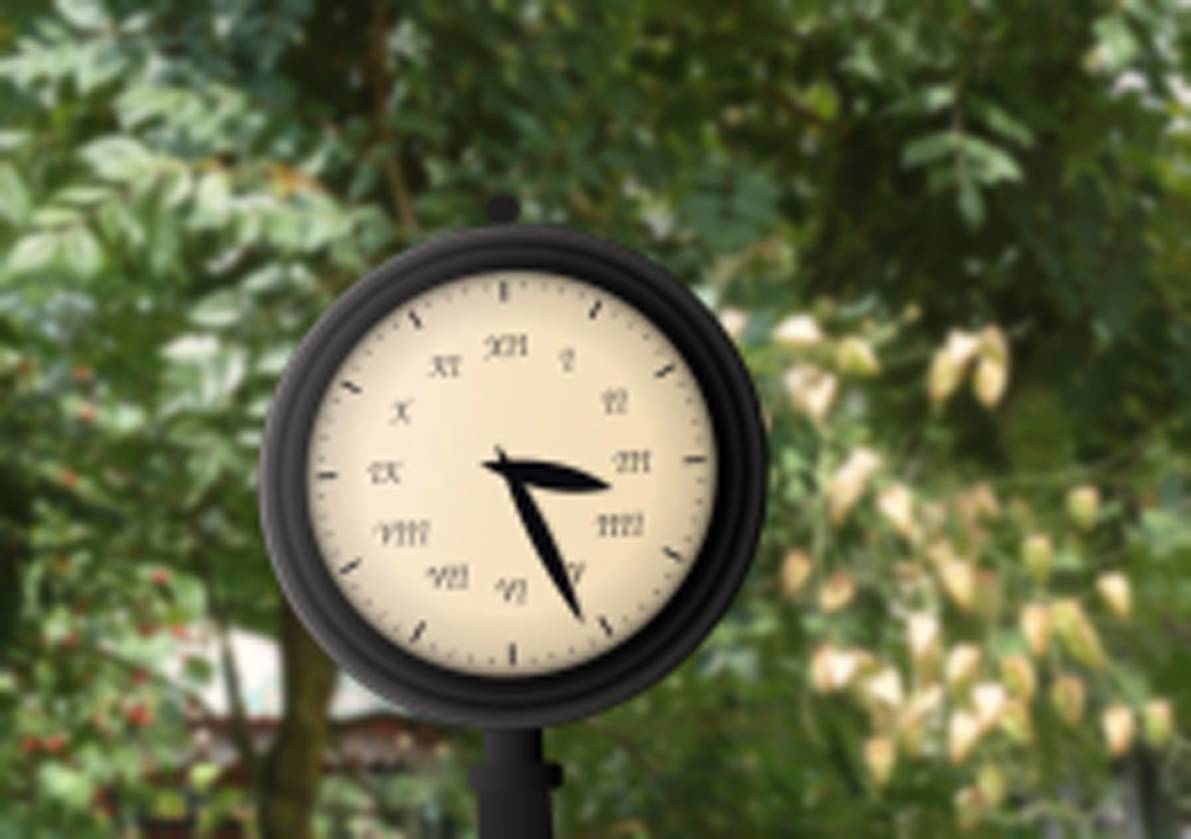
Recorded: 3 h 26 min
